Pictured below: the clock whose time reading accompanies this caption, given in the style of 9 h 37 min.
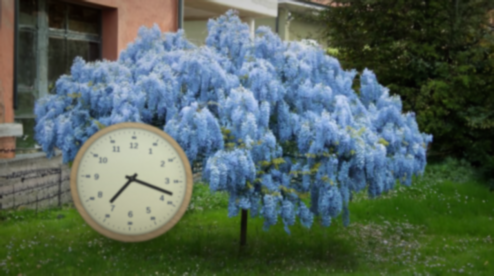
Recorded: 7 h 18 min
